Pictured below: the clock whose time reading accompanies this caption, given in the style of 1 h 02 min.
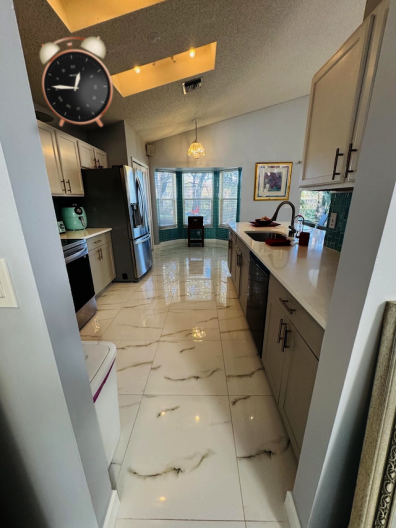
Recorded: 12 h 46 min
